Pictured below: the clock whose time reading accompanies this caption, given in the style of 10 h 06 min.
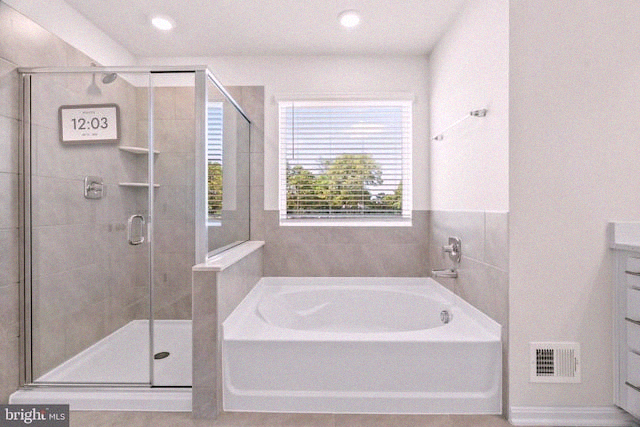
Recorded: 12 h 03 min
